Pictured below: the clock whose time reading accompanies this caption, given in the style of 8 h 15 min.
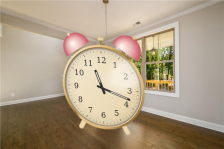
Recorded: 11 h 18 min
